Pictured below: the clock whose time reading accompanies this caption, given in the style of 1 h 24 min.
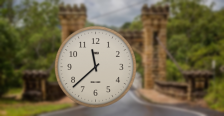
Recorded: 11 h 38 min
